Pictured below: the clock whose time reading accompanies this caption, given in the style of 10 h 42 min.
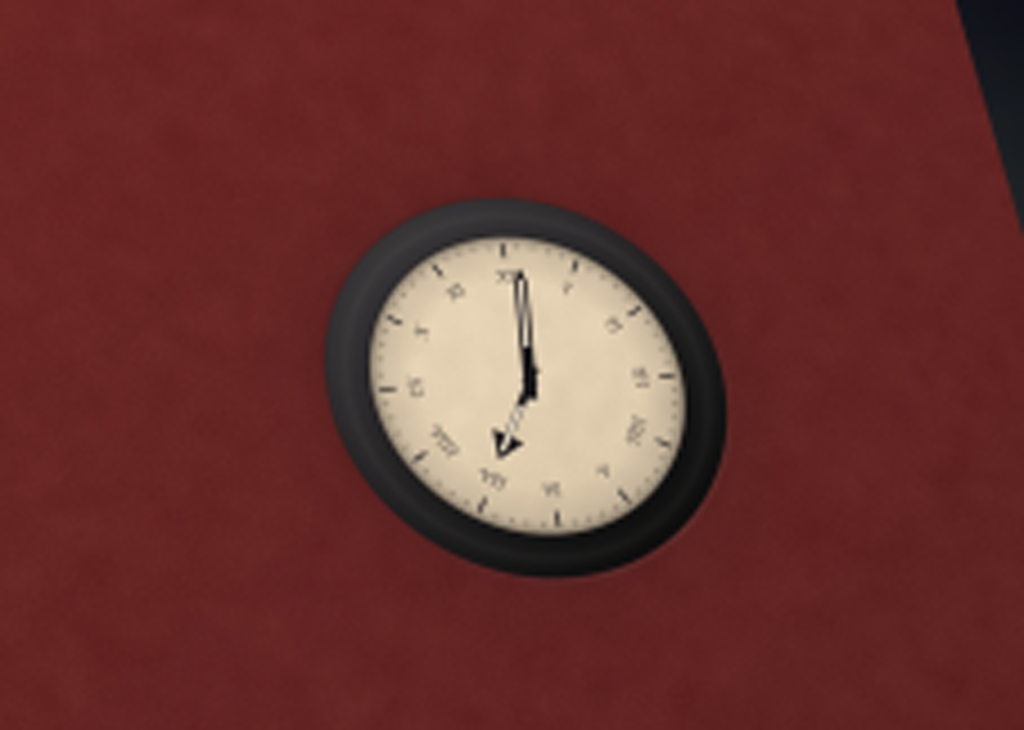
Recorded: 7 h 01 min
